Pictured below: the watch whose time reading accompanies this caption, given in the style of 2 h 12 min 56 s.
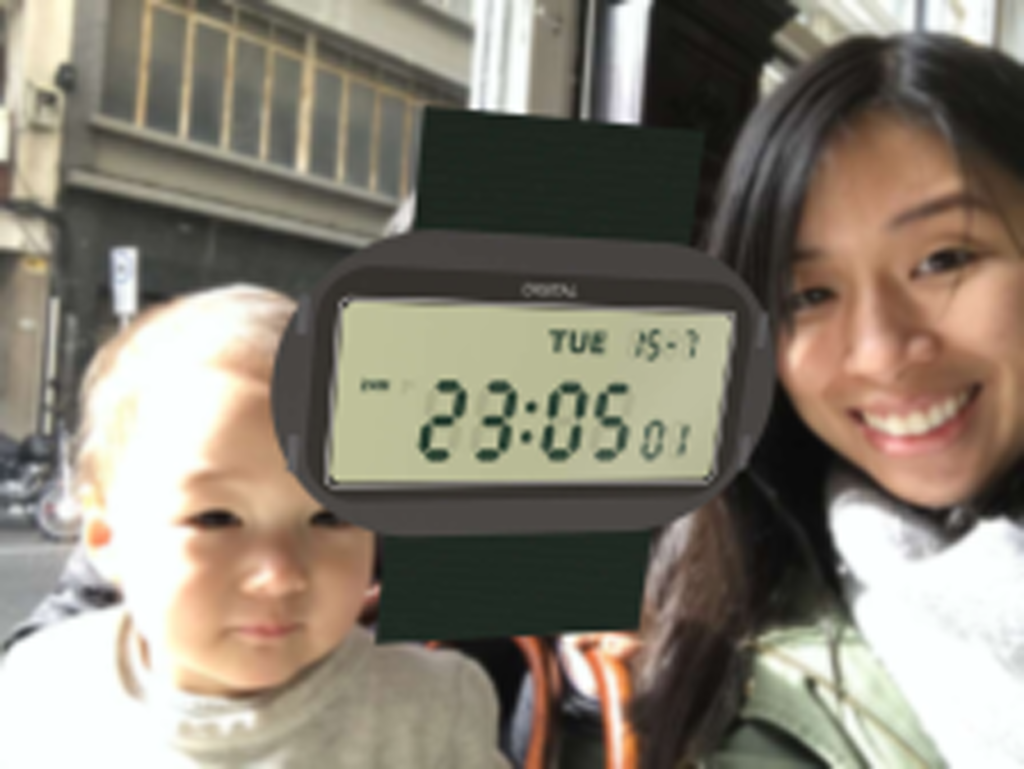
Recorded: 23 h 05 min 01 s
